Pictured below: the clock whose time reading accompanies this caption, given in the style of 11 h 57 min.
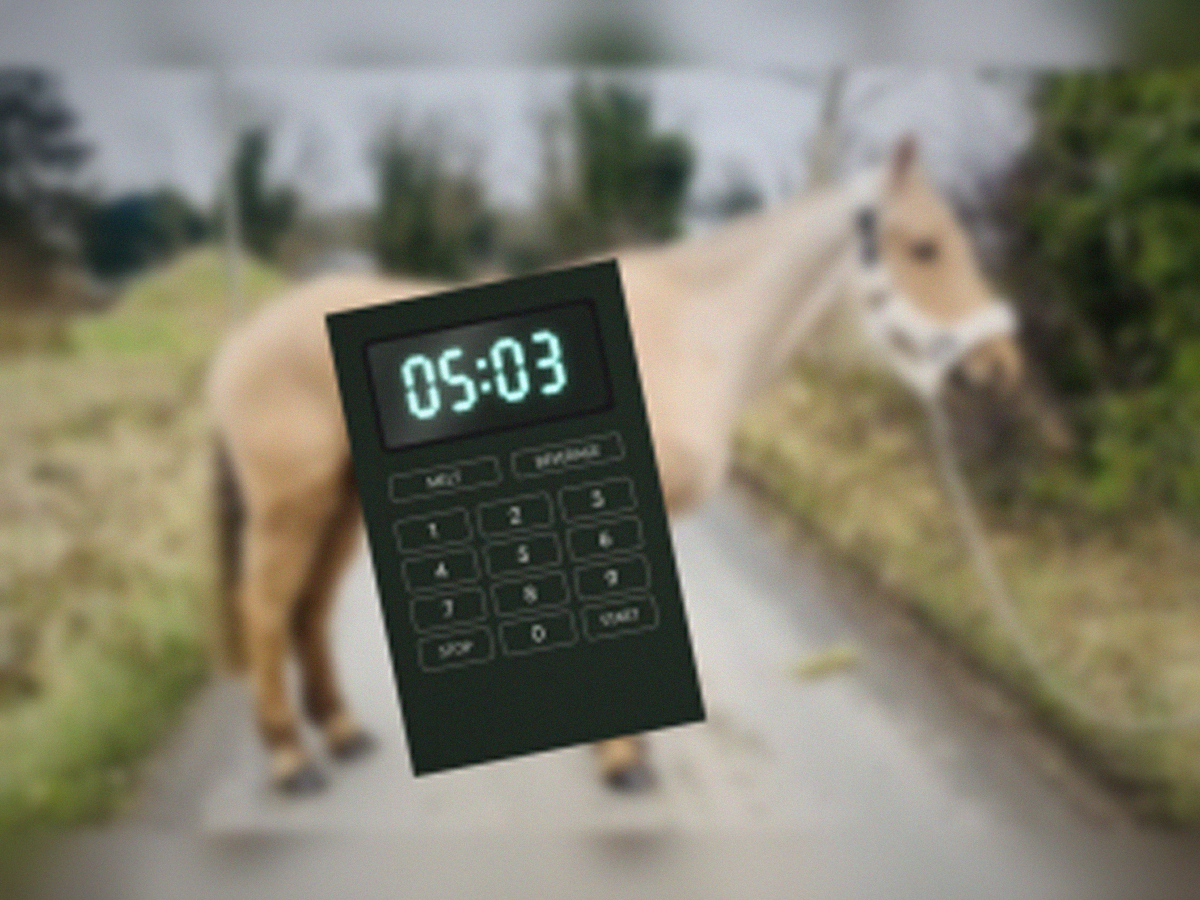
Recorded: 5 h 03 min
